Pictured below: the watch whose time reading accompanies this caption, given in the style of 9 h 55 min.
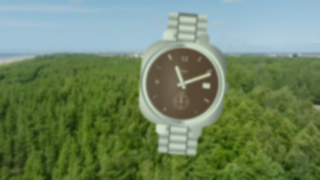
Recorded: 11 h 11 min
